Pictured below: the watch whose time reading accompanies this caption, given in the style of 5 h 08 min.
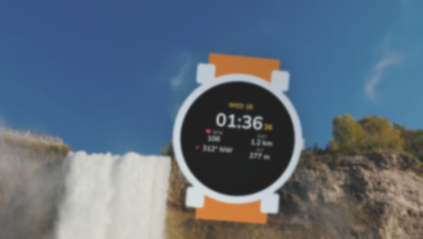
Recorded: 1 h 36 min
